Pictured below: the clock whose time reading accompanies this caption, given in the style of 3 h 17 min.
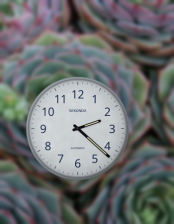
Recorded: 2 h 22 min
